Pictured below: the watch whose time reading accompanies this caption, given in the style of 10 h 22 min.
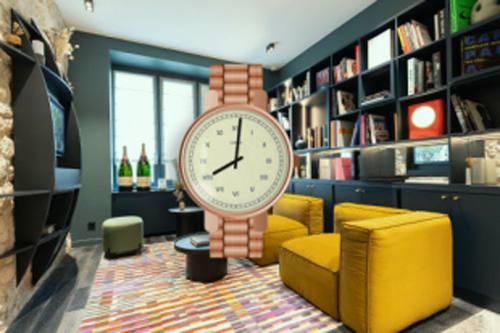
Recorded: 8 h 01 min
